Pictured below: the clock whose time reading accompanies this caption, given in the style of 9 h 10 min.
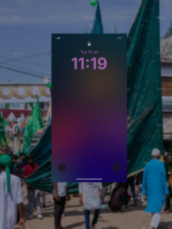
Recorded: 11 h 19 min
